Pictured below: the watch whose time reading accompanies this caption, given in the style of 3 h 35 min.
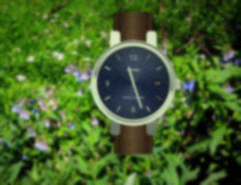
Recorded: 11 h 27 min
